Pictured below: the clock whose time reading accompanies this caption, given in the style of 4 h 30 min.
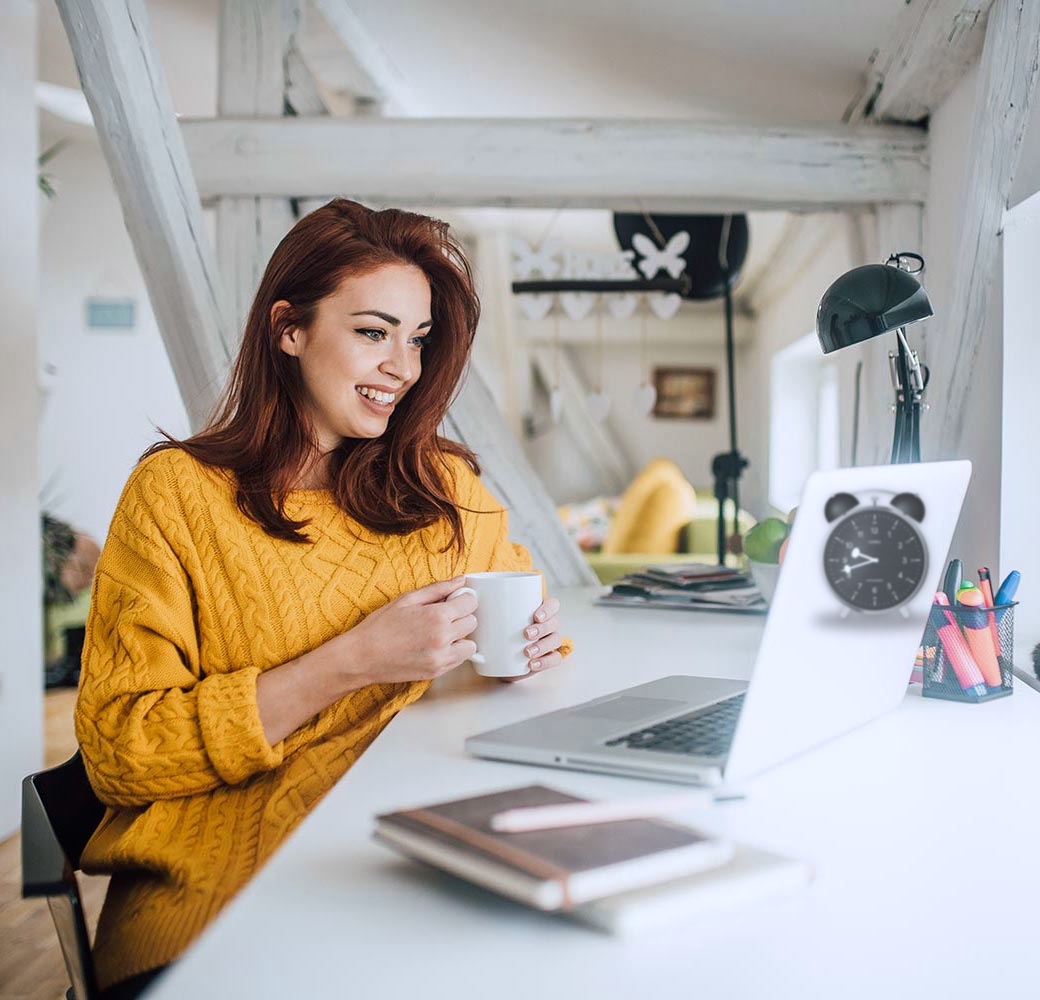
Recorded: 9 h 42 min
